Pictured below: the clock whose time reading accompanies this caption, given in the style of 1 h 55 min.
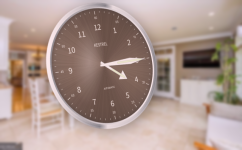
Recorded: 4 h 15 min
